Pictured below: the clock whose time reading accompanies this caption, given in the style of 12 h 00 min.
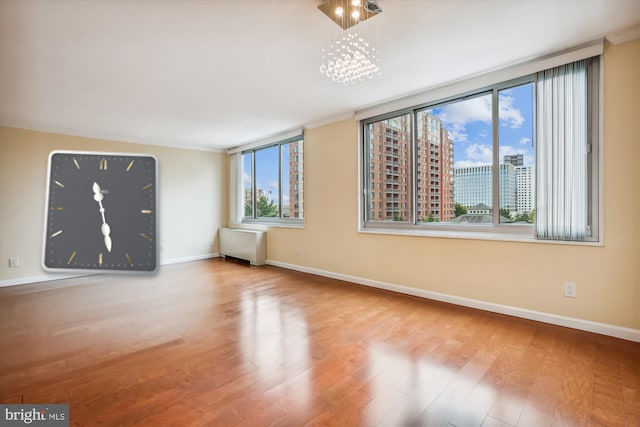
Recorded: 11 h 28 min
